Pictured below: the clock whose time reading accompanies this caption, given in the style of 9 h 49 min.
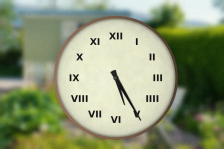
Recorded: 5 h 25 min
